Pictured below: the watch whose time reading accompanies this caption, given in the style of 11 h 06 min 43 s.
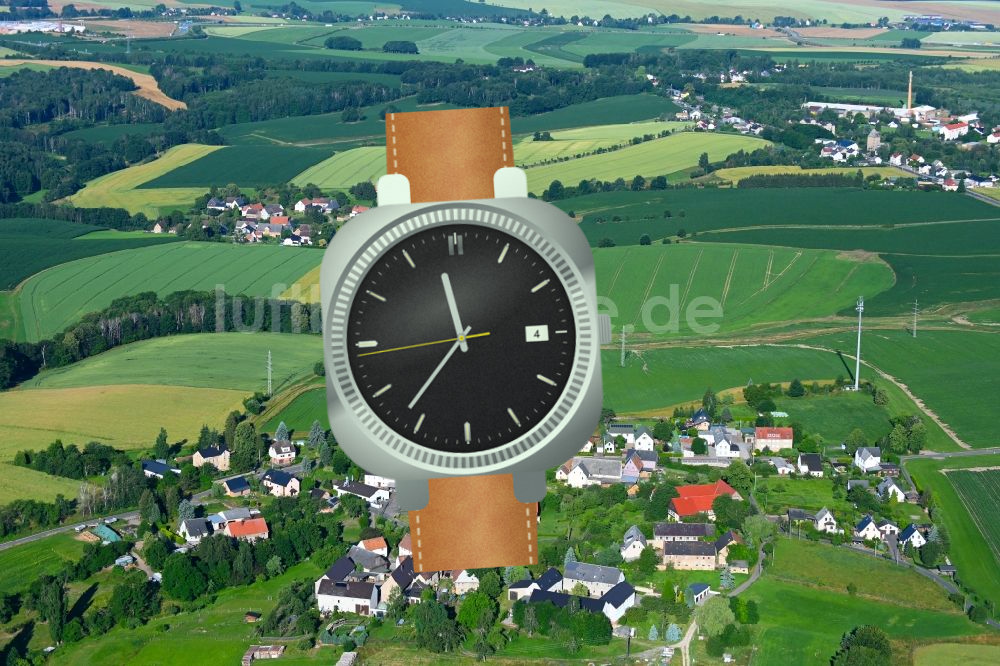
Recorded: 11 h 36 min 44 s
